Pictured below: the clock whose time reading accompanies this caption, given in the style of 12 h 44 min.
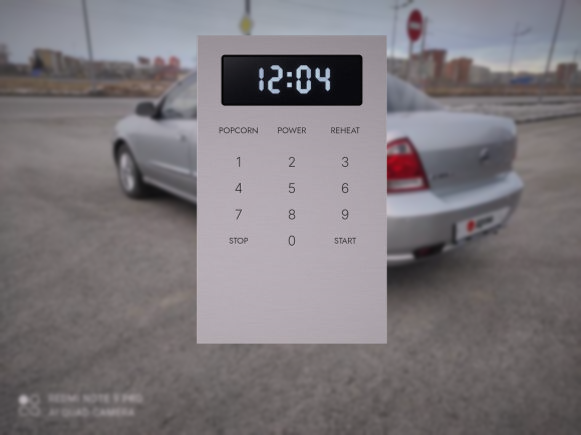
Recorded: 12 h 04 min
